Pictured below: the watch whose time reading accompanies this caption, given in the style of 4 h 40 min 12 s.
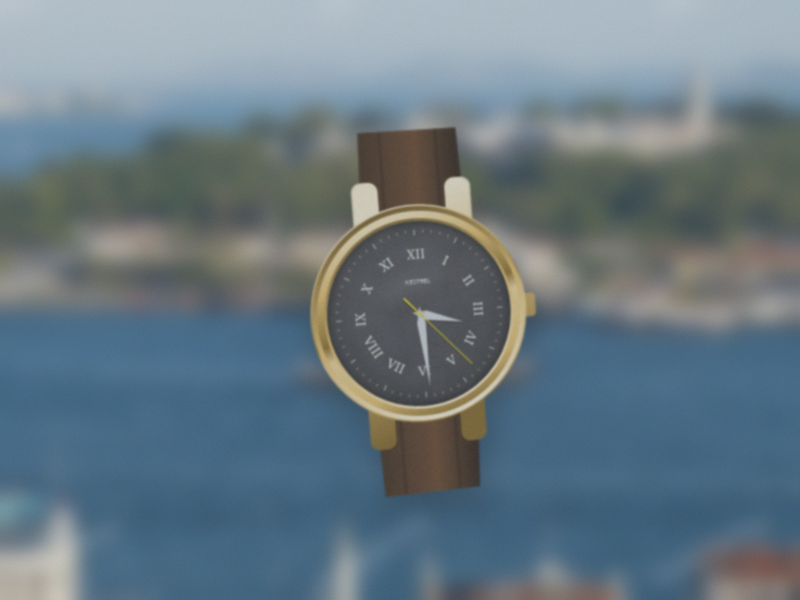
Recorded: 3 h 29 min 23 s
